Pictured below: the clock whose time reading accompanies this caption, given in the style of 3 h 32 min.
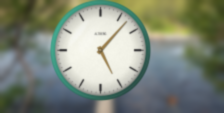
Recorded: 5 h 07 min
